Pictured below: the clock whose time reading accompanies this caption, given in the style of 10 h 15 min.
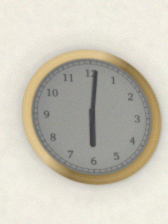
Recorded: 6 h 01 min
